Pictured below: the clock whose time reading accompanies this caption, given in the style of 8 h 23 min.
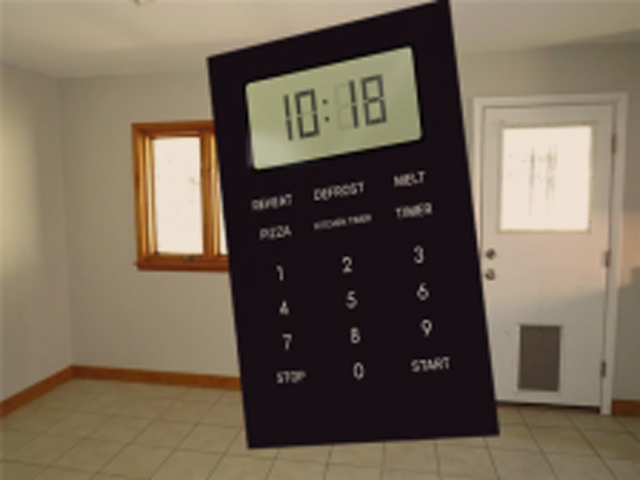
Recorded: 10 h 18 min
